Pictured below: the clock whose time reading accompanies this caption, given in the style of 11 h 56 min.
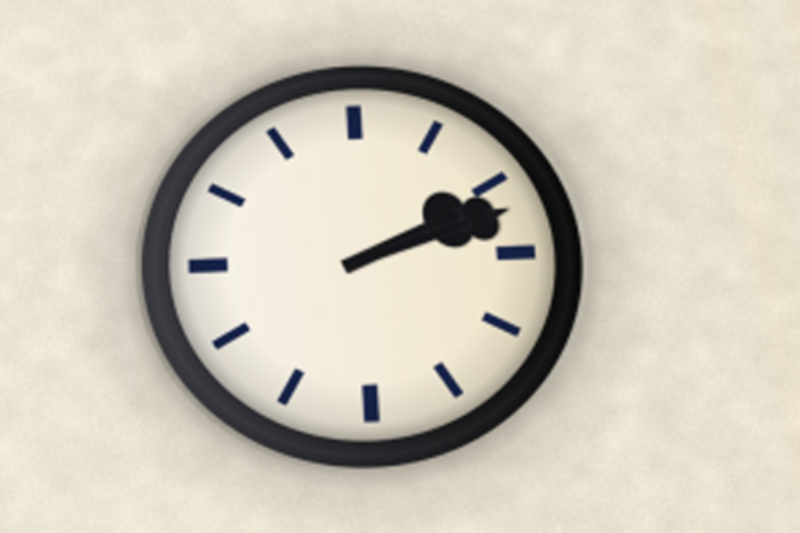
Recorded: 2 h 12 min
